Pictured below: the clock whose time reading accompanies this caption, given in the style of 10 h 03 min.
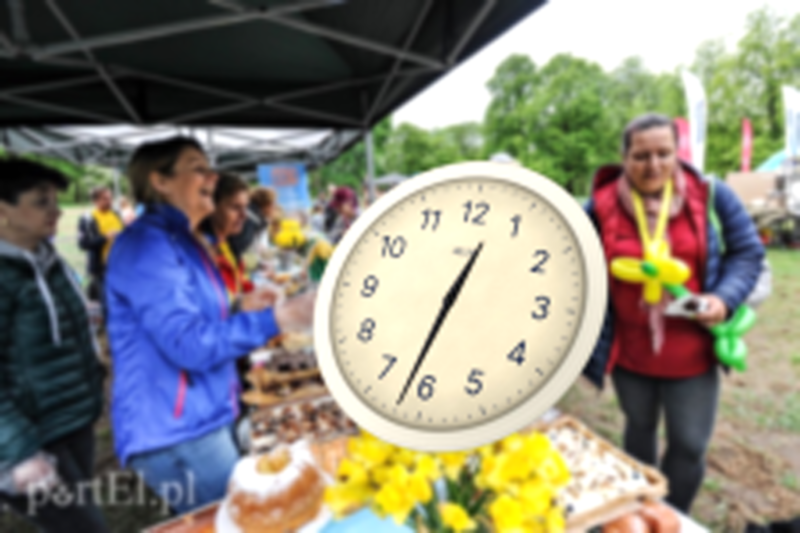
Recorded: 12 h 32 min
